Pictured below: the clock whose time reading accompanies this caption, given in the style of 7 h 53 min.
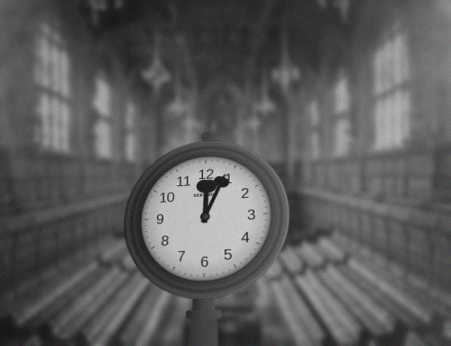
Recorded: 12 h 04 min
